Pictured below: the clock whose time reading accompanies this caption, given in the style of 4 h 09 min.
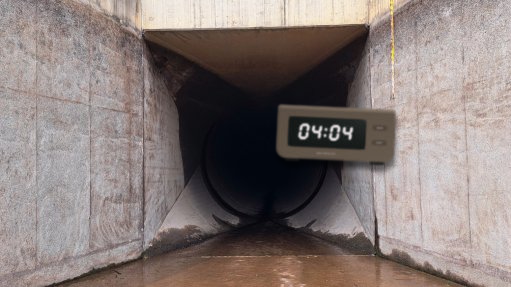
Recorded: 4 h 04 min
